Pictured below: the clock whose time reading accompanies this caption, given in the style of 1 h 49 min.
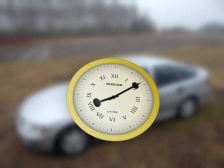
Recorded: 8 h 09 min
